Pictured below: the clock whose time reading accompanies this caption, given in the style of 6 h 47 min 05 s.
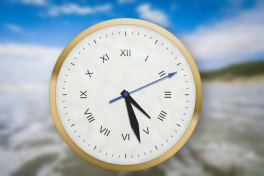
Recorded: 4 h 27 min 11 s
